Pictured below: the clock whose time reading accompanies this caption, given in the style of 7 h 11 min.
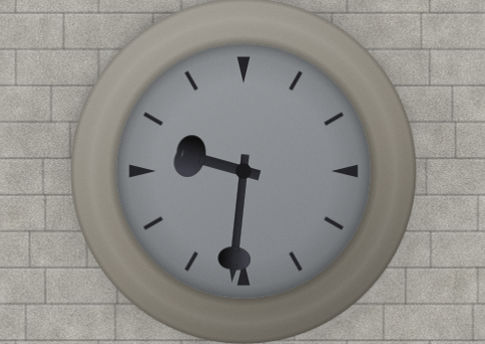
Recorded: 9 h 31 min
